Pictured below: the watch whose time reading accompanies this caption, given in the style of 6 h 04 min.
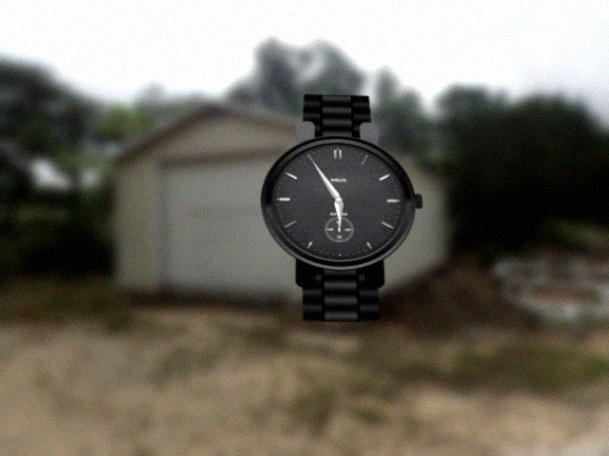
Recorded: 5 h 55 min
